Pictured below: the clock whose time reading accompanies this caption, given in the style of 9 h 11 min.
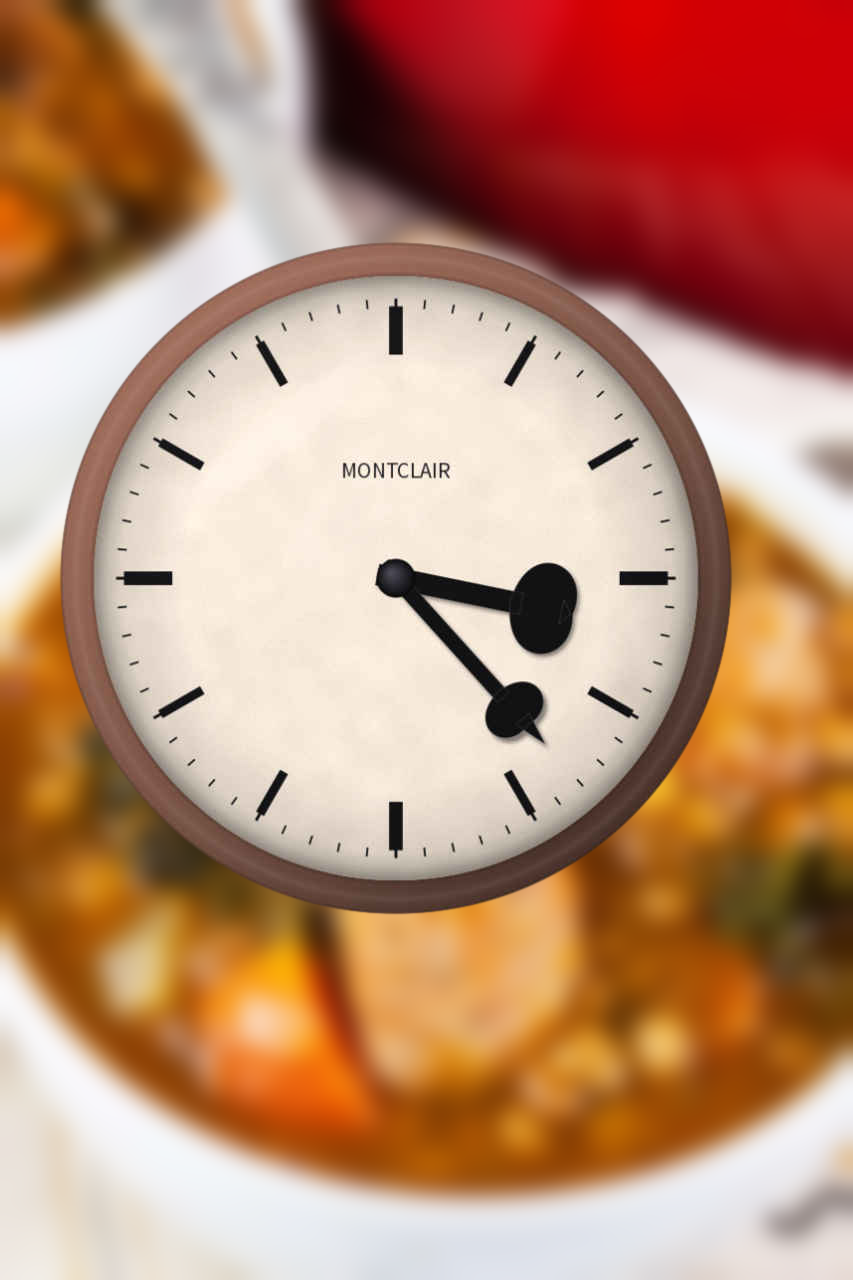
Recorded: 3 h 23 min
